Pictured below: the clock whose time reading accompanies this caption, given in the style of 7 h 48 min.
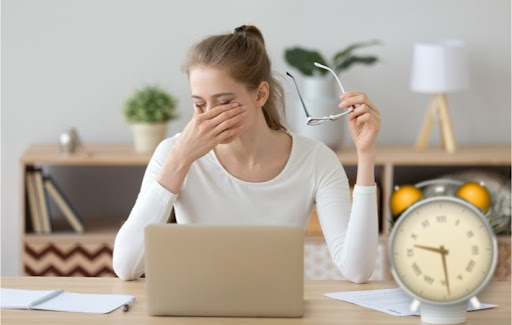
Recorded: 9 h 29 min
